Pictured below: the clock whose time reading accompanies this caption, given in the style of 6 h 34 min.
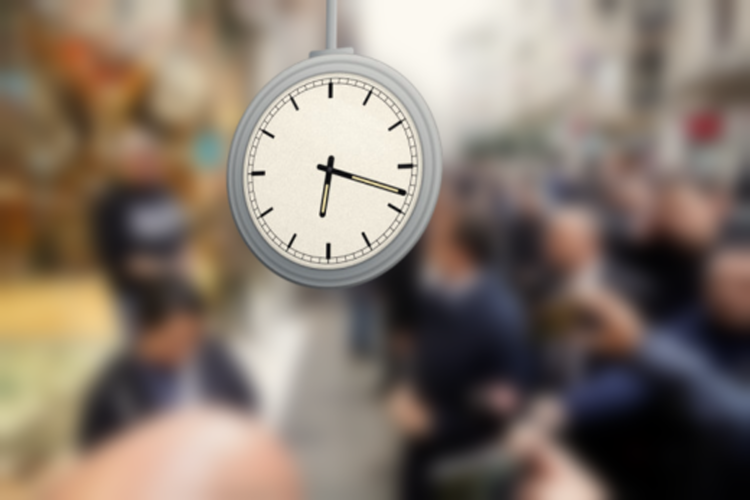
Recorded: 6 h 18 min
